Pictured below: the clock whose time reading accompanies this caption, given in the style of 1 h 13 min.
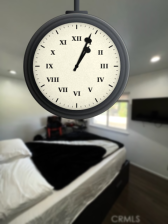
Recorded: 1 h 04 min
